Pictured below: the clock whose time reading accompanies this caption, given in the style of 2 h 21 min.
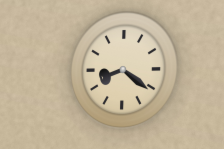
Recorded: 8 h 21 min
